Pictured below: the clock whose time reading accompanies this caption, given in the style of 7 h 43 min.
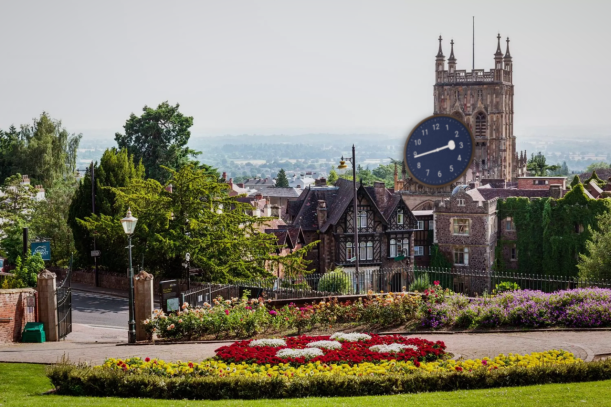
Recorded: 2 h 44 min
